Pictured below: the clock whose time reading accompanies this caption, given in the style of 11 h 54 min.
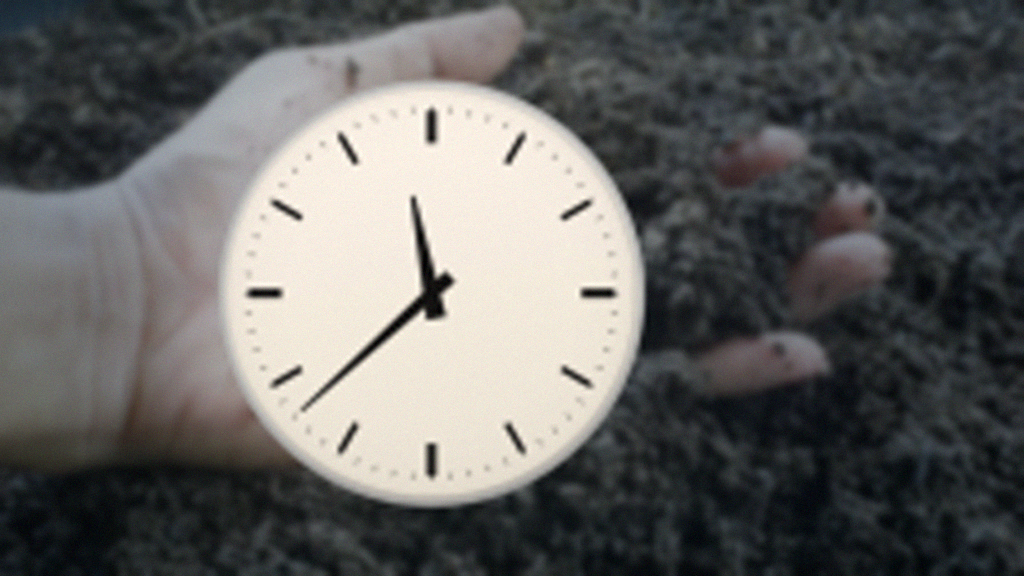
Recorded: 11 h 38 min
